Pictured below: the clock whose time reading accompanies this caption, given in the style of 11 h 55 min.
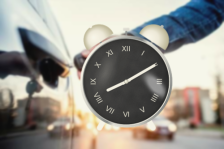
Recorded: 8 h 10 min
